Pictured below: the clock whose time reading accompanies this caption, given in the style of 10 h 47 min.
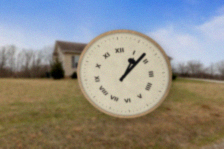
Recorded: 1 h 08 min
